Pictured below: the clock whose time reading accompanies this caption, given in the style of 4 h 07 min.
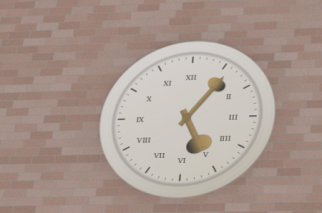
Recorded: 5 h 06 min
